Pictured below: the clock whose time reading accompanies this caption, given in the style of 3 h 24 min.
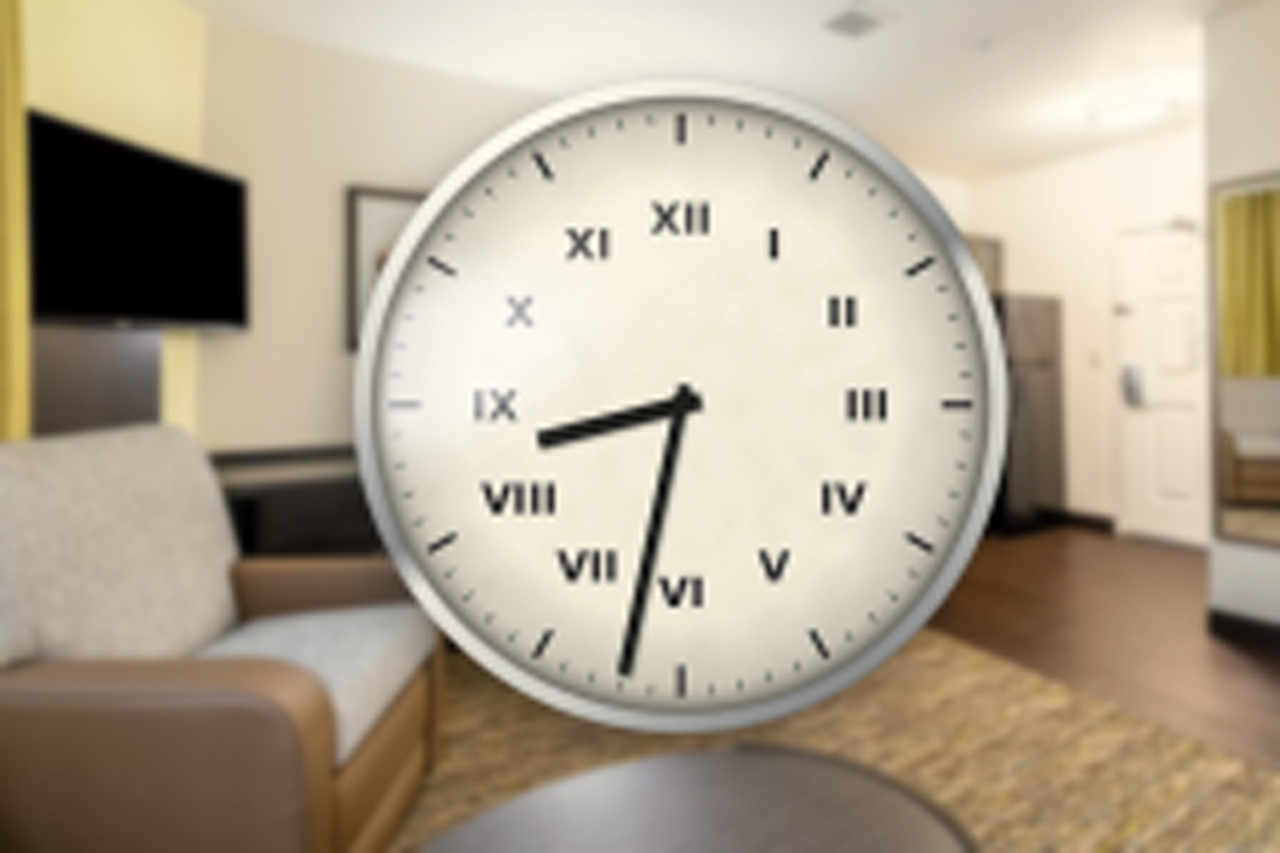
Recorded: 8 h 32 min
